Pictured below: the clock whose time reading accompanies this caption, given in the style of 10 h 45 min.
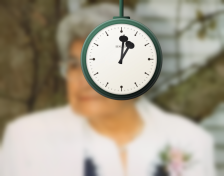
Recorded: 1 h 01 min
